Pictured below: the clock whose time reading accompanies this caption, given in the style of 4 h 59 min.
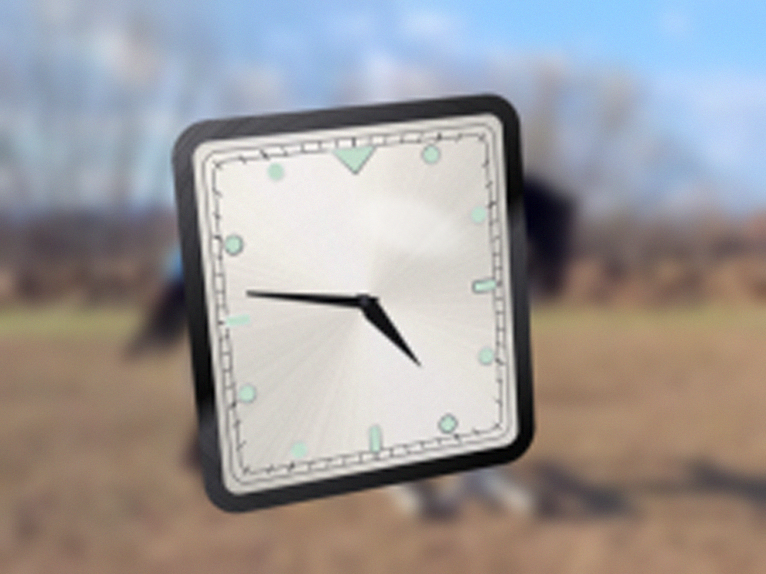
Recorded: 4 h 47 min
